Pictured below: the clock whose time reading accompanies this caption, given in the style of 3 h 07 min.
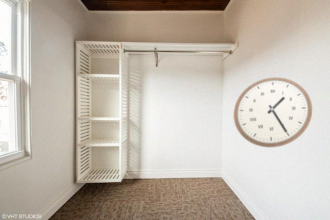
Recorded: 1 h 25 min
